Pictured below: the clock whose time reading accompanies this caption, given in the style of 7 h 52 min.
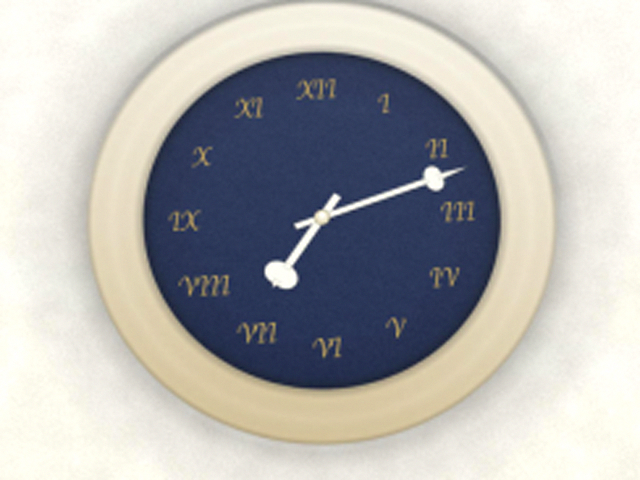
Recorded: 7 h 12 min
